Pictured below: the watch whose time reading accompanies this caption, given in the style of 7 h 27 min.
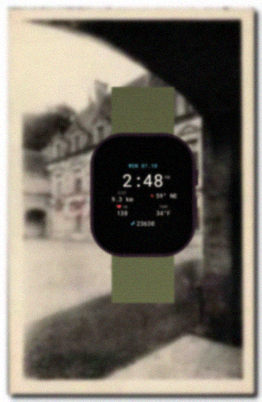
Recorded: 2 h 48 min
